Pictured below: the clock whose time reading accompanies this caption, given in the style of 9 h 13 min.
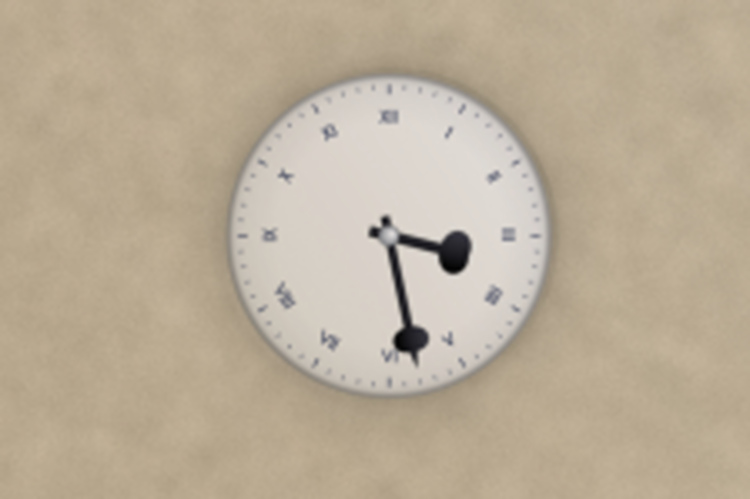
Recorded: 3 h 28 min
